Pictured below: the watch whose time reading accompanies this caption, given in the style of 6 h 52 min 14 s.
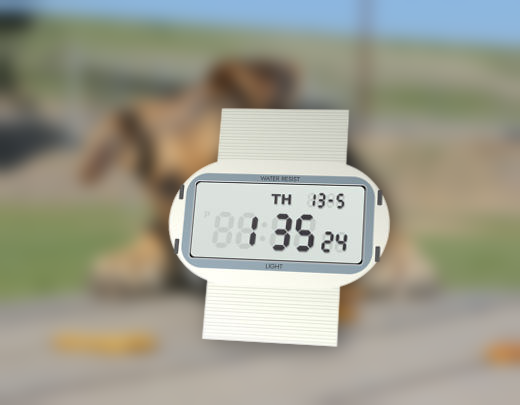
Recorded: 1 h 35 min 24 s
